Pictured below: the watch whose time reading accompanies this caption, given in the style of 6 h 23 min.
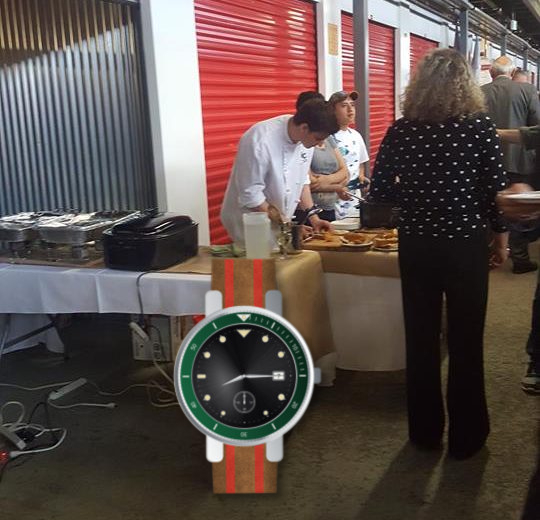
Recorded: 8 h 15 min
